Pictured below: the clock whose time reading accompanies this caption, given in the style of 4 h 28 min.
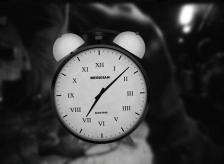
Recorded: 7 h 08 min
